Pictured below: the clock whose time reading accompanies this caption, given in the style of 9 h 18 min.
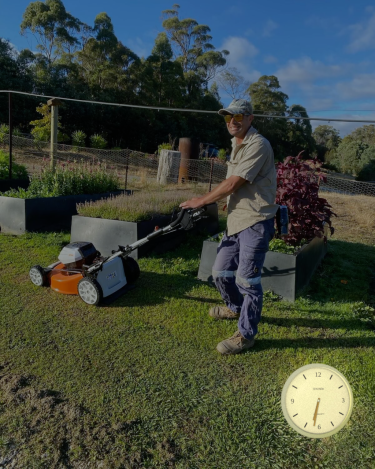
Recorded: 6 h 32 min
